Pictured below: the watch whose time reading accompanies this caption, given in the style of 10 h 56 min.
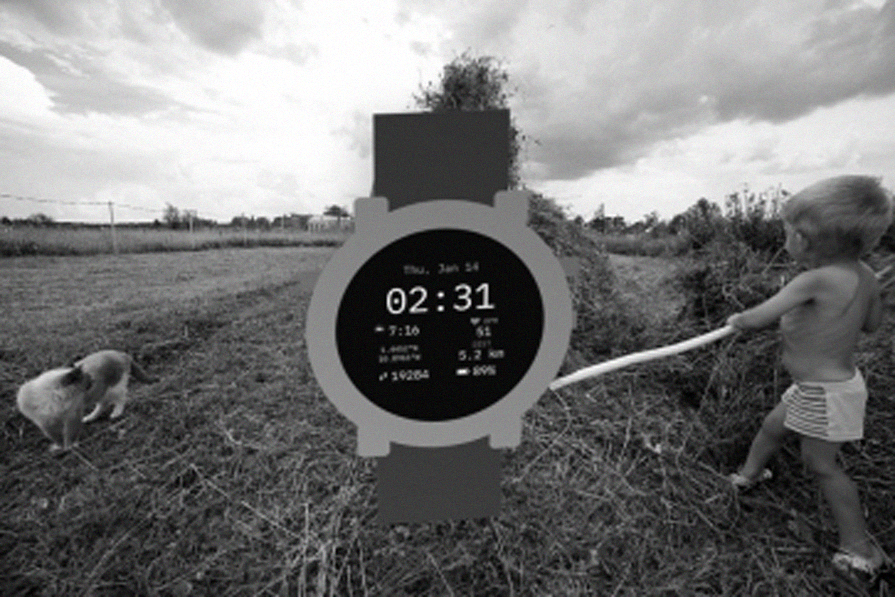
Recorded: 2 h 31 min
